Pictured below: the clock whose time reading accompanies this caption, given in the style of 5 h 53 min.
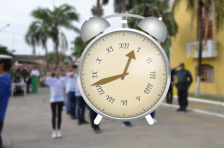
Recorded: 12 h 42 min
